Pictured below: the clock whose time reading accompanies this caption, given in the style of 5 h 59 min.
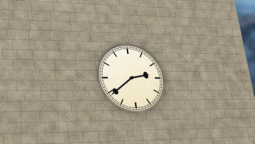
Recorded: 2 h 39 min
